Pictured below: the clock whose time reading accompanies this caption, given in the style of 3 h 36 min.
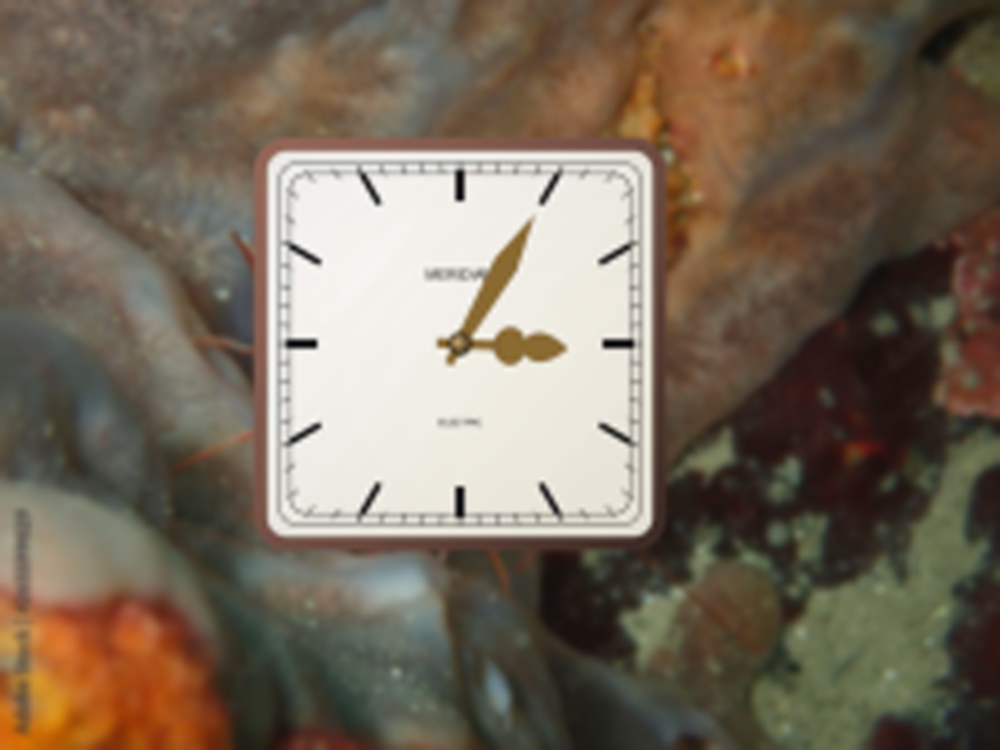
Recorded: 3 h 05 min
